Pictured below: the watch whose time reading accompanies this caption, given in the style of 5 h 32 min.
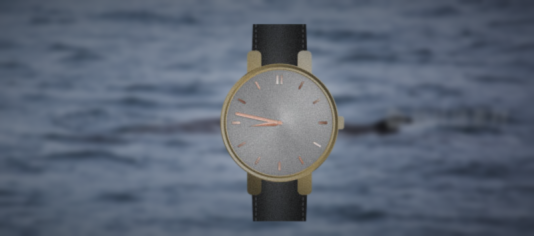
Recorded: 8 h 47 min
